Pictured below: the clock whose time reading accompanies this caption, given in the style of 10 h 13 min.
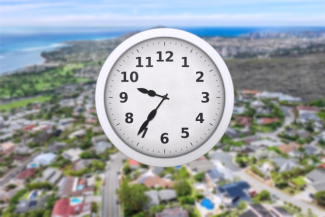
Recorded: 9 h 36 min
